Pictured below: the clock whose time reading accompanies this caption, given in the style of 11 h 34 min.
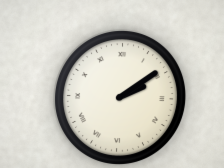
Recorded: 2 h 09 min
